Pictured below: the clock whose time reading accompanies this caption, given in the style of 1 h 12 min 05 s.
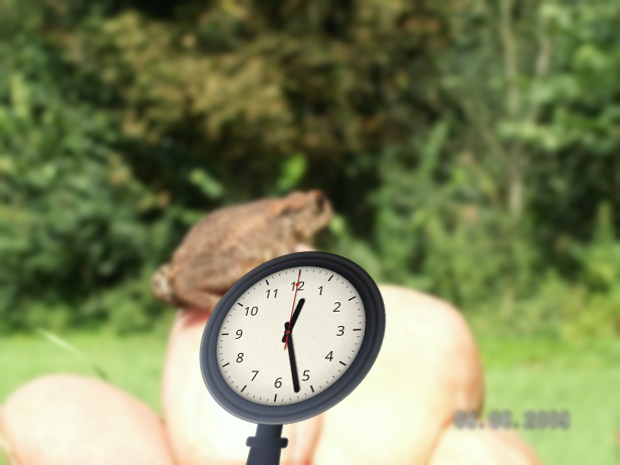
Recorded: 12 h 27 min 00 s
